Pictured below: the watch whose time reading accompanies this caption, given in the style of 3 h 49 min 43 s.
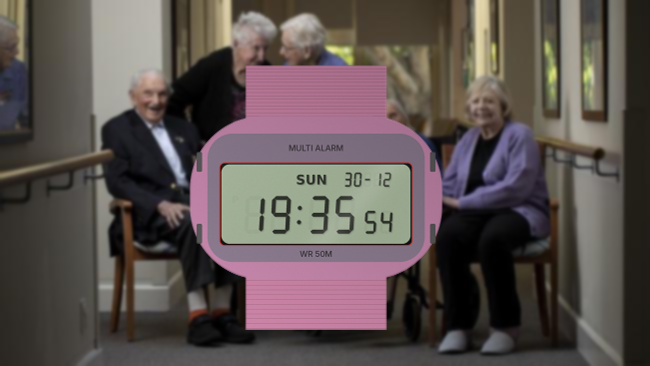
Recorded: 19 h 35 min 54 s
